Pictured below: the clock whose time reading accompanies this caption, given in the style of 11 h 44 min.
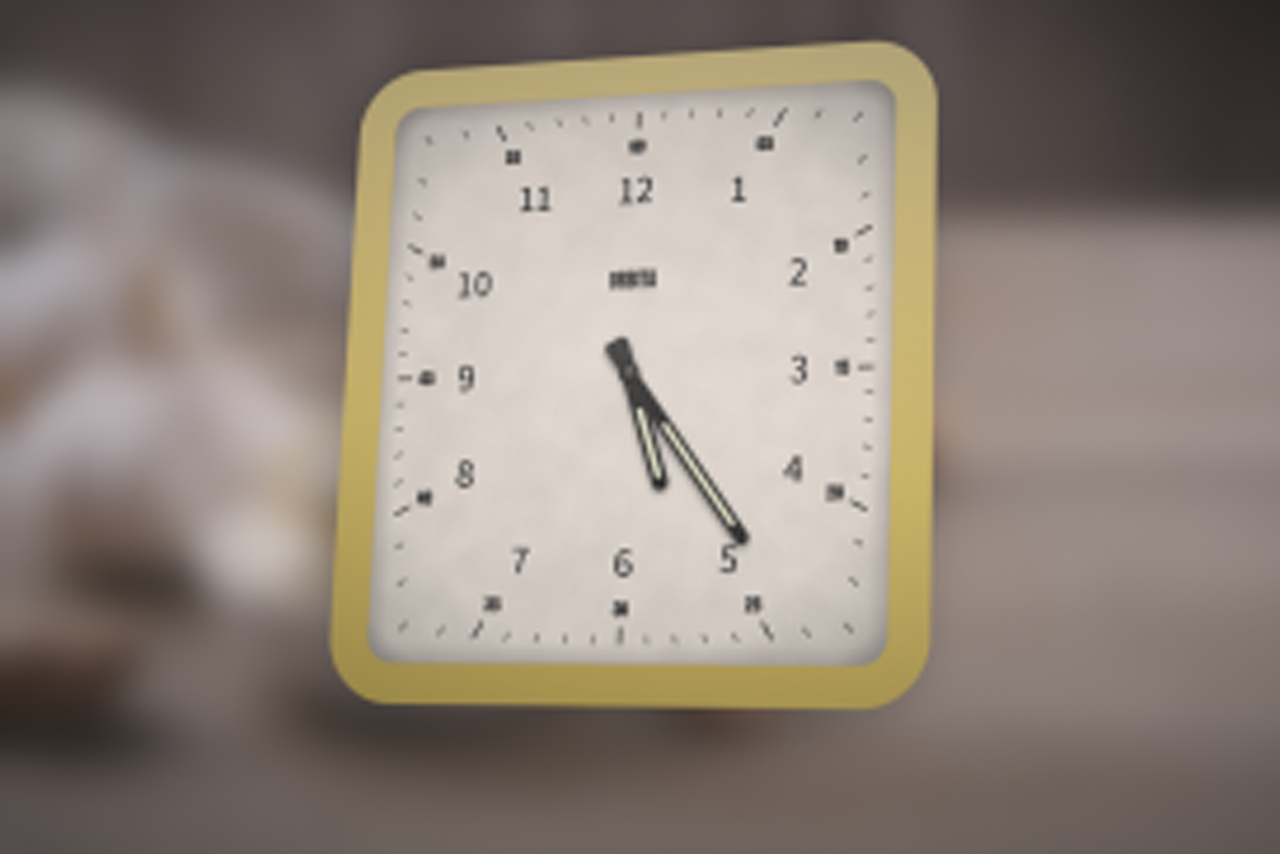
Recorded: 5 h 24 min
